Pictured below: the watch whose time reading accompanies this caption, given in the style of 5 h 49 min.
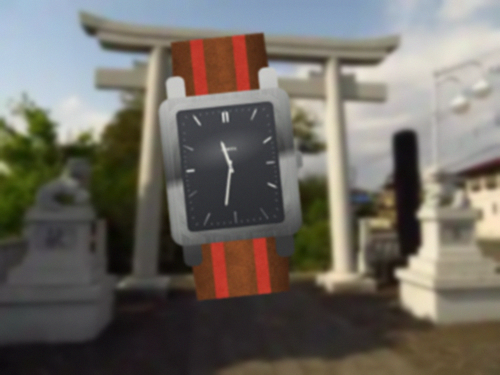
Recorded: 11 h 32 min
